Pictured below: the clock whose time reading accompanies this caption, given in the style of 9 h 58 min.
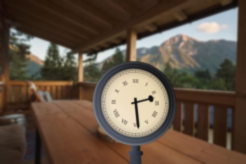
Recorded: 2 h 29 min
